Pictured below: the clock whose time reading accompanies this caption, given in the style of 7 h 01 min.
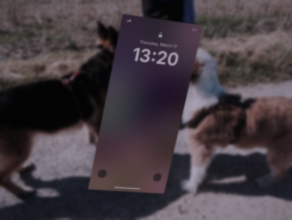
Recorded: 13 h 20 min
